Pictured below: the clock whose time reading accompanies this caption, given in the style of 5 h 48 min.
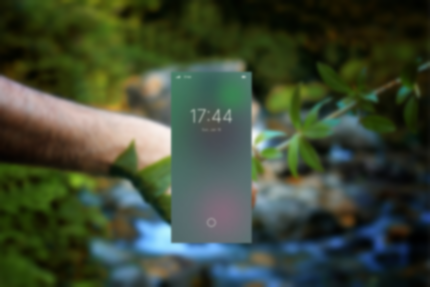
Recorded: 17 h 44 min
